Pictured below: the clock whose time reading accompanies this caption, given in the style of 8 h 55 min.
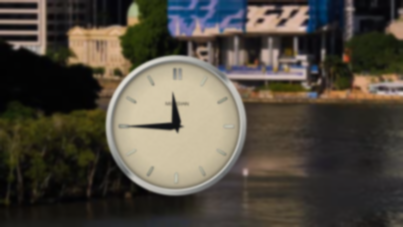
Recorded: 11 h 45 min
